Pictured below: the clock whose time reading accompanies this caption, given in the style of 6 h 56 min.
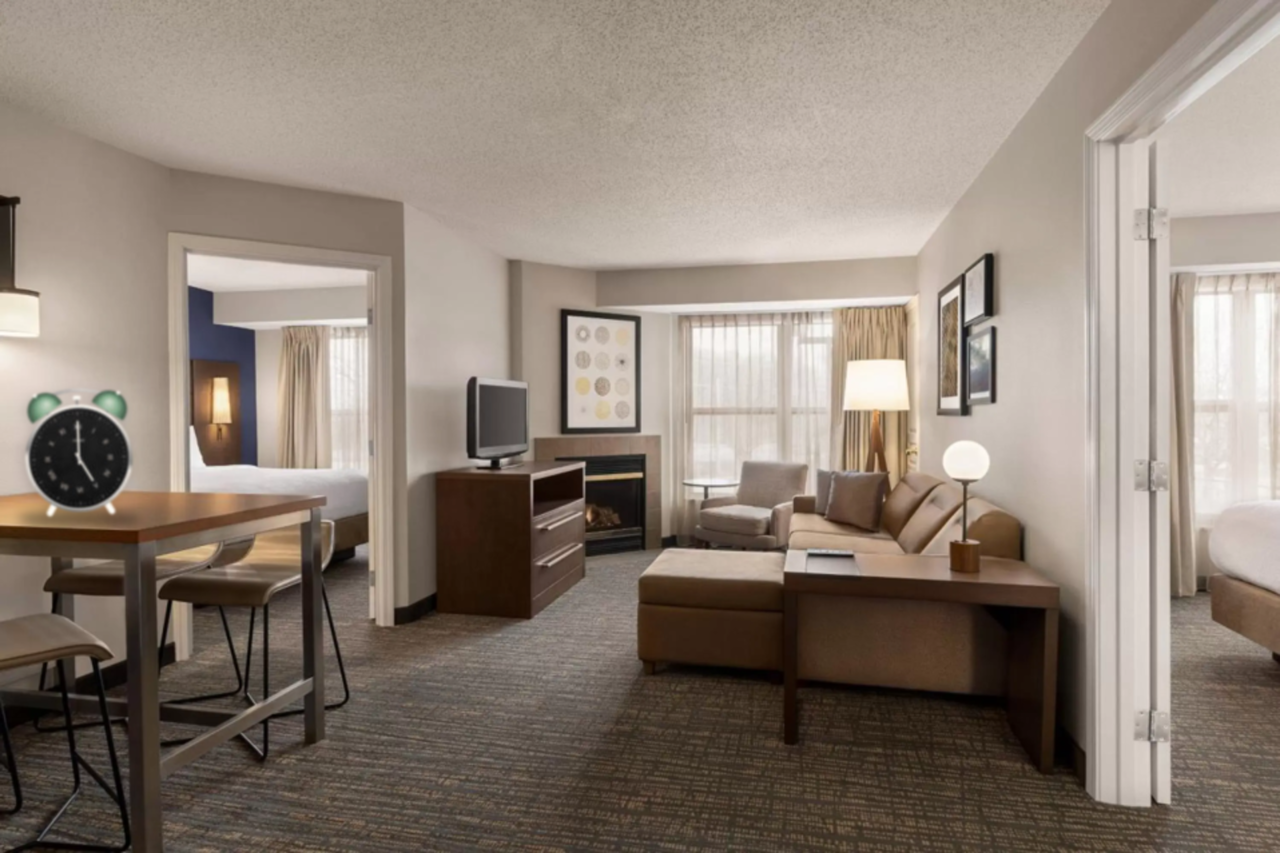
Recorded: 5 h 00 min
